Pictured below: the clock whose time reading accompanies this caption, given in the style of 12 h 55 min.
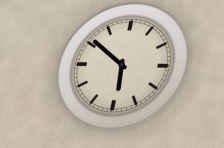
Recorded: 5 h 51 min
